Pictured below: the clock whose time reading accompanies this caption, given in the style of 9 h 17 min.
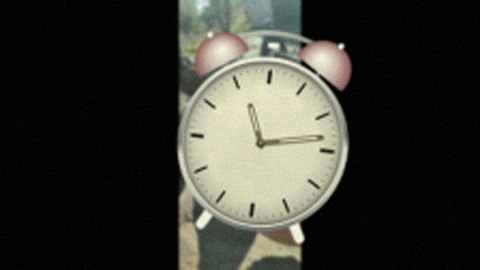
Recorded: 11 h 13 min
